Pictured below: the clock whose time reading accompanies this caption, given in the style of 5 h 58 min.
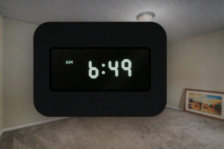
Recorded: 6 h 49 min
